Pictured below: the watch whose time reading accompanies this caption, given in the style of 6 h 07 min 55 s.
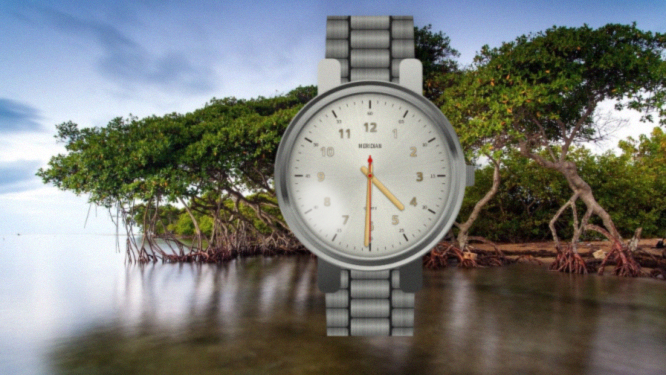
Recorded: 4 h 30 min 30 s
